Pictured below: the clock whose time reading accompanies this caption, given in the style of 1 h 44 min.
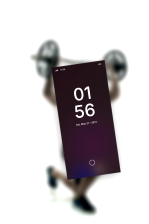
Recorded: 1 h 56 min
